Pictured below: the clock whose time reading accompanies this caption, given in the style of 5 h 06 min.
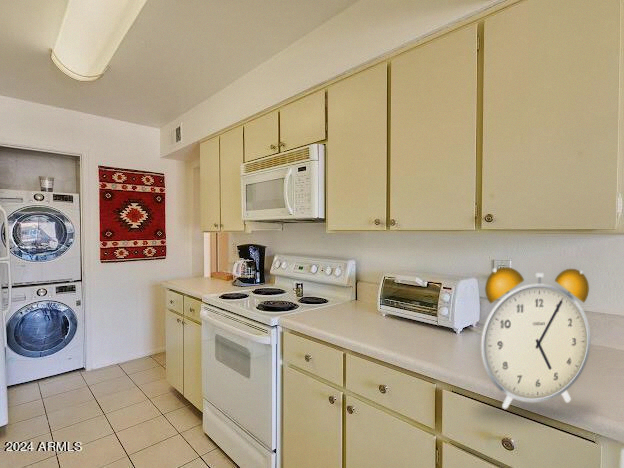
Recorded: 5 h 05 min
